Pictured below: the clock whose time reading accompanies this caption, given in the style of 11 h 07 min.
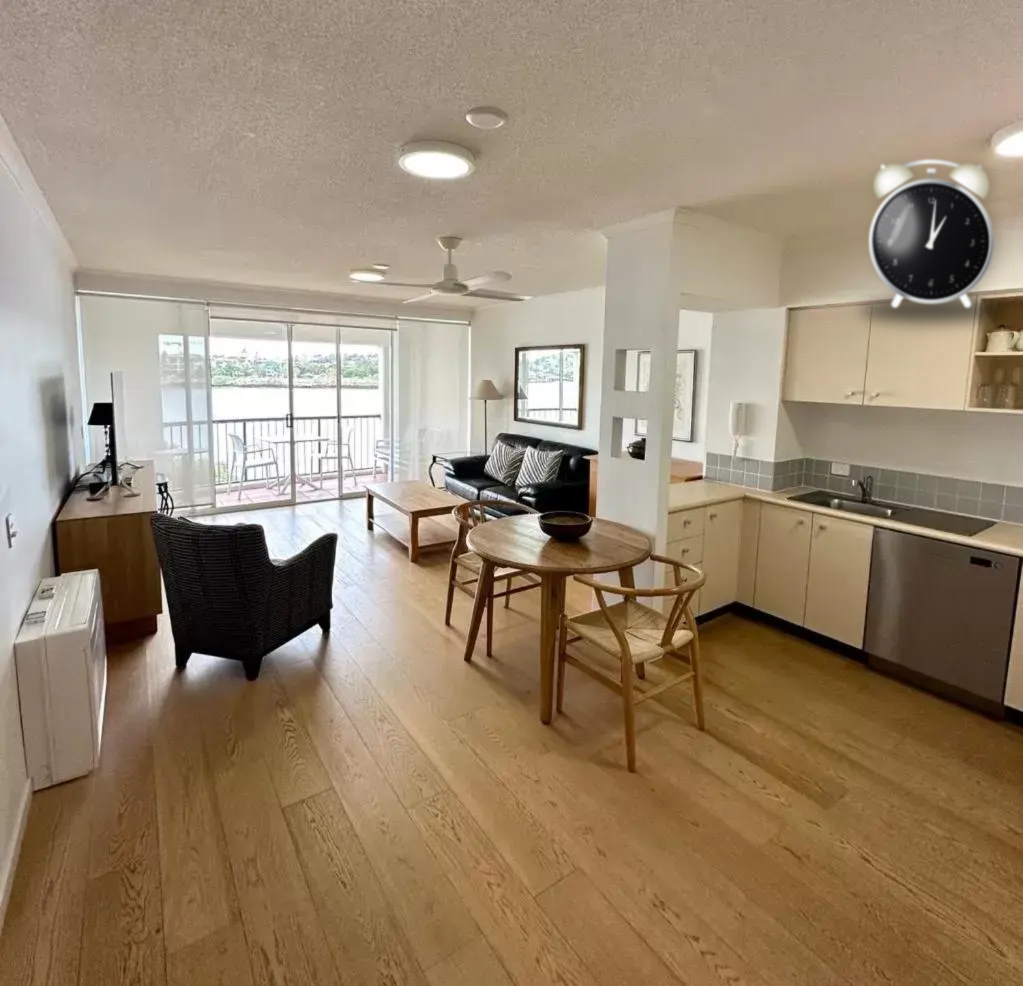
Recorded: 1 h 01 min
